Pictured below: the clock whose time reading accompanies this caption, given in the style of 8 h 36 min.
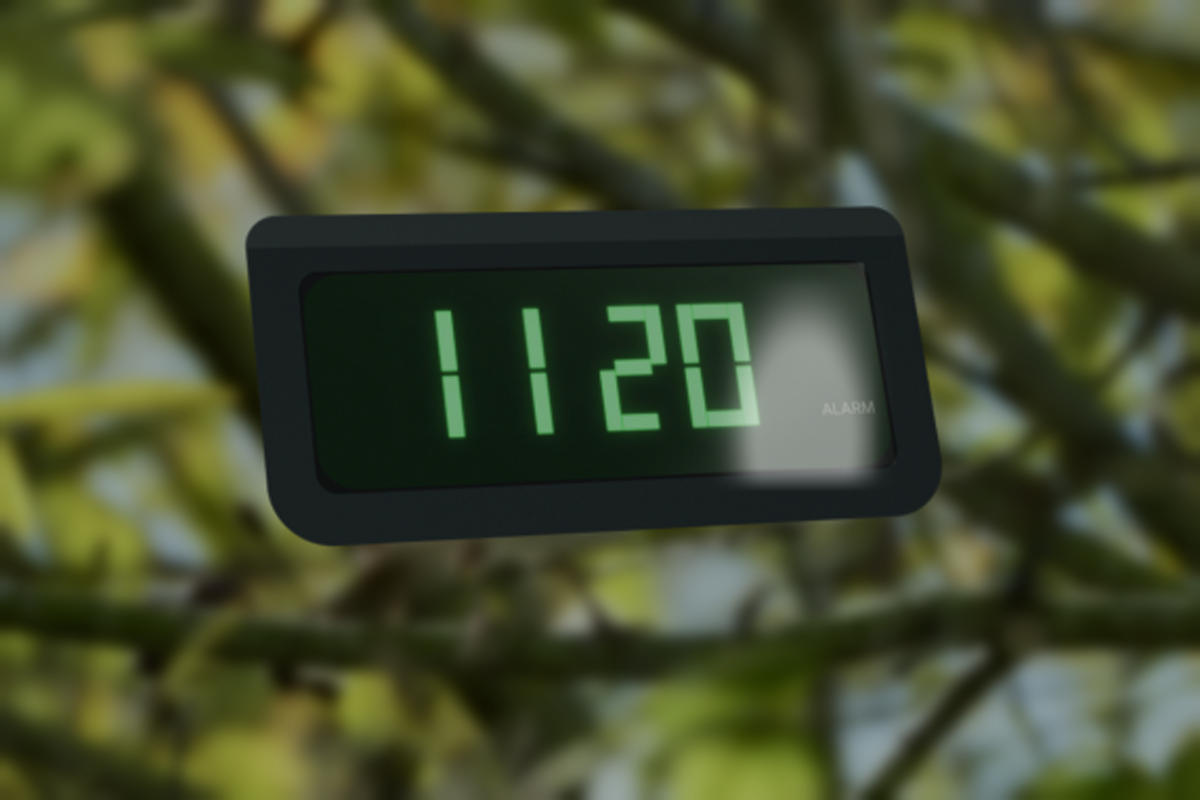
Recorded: 11 h 20 min
